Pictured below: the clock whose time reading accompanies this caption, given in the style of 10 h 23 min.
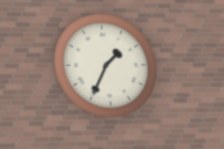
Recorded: 1 h 35 min
